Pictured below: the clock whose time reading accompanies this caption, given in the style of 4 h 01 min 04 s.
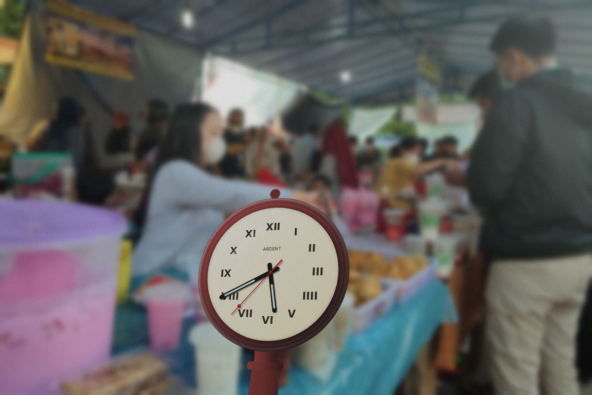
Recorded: 5 h 40 min 37 s
